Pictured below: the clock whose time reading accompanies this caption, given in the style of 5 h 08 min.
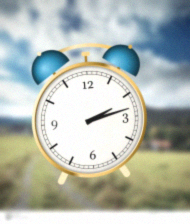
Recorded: 2 h 13 min
